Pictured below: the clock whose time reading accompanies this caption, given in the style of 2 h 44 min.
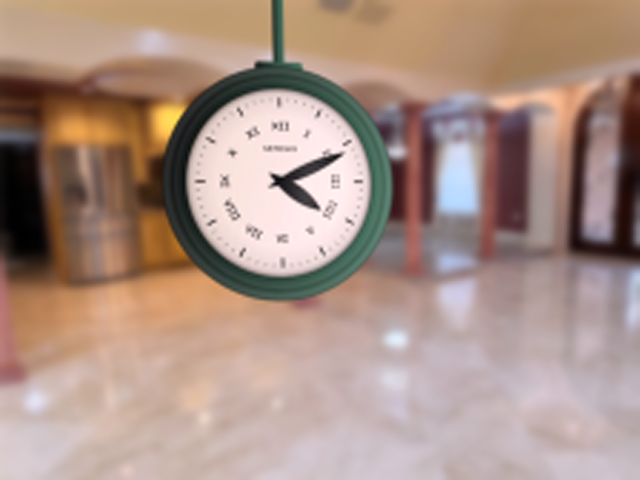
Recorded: 4 h 11 min
